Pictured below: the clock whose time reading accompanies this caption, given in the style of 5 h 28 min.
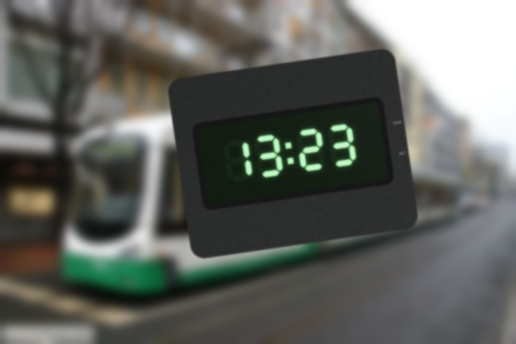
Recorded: 13 h 23 min
